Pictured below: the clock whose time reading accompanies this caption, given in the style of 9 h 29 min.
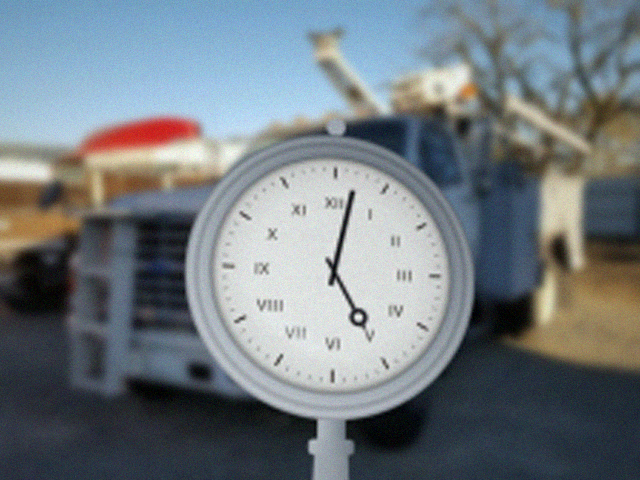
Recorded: 5 h 02 min
